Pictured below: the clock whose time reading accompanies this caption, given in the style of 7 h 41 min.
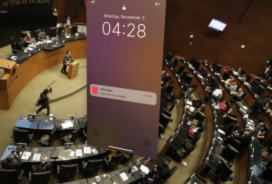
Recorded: 4 h 28 min
